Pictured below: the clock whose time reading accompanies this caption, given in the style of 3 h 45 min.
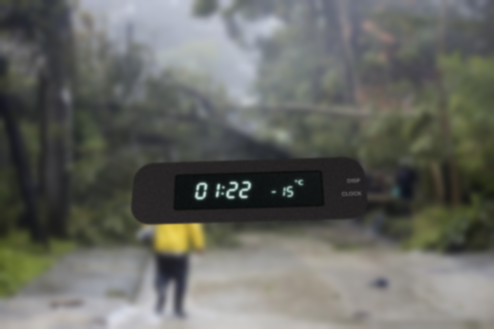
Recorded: 1 h 22 min
